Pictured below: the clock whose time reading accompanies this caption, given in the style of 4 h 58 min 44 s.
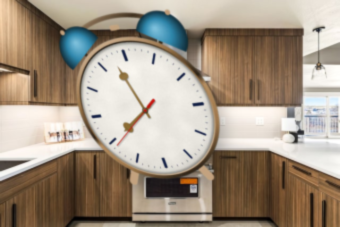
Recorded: 7 h 57 min 39 s
